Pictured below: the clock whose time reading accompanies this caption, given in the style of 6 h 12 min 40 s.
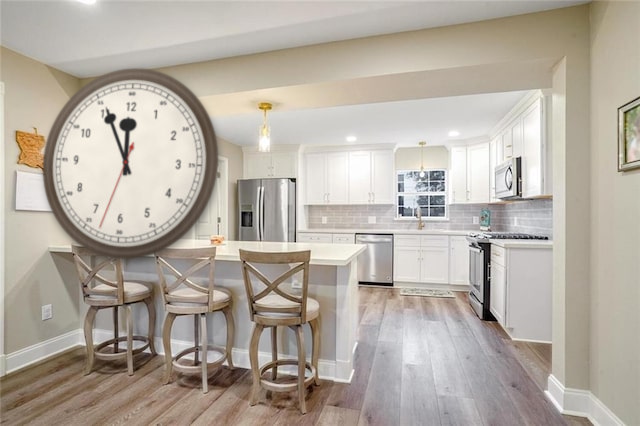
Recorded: 11 h 55 min 33 s
